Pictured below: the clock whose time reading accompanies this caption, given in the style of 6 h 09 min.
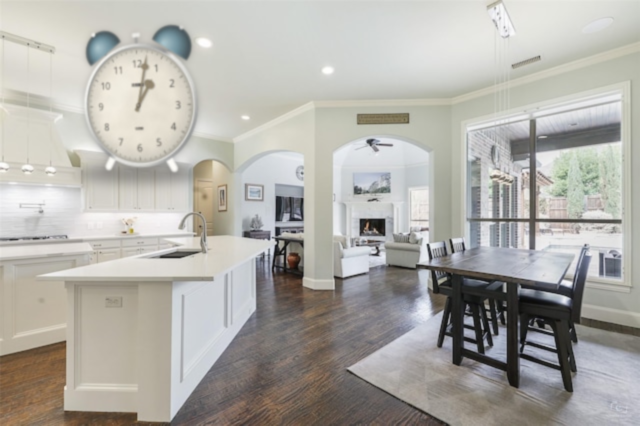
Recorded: 1 h 02 min
